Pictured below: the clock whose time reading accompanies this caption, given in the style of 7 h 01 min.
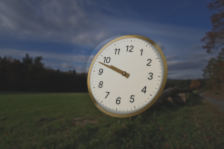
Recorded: 9 h 48 min
